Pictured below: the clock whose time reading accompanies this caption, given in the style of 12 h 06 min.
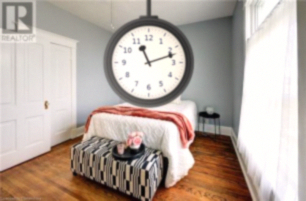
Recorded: 11 h 12 min
